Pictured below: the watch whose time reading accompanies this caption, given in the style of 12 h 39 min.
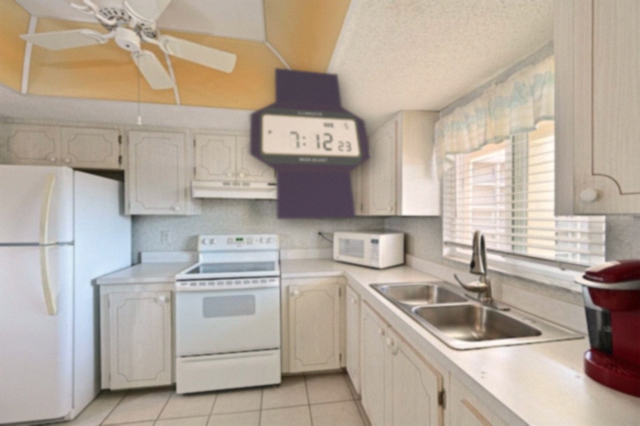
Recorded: 7 h 12 min
